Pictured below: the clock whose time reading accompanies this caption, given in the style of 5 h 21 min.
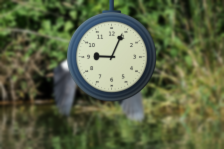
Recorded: 9 h 04 min
